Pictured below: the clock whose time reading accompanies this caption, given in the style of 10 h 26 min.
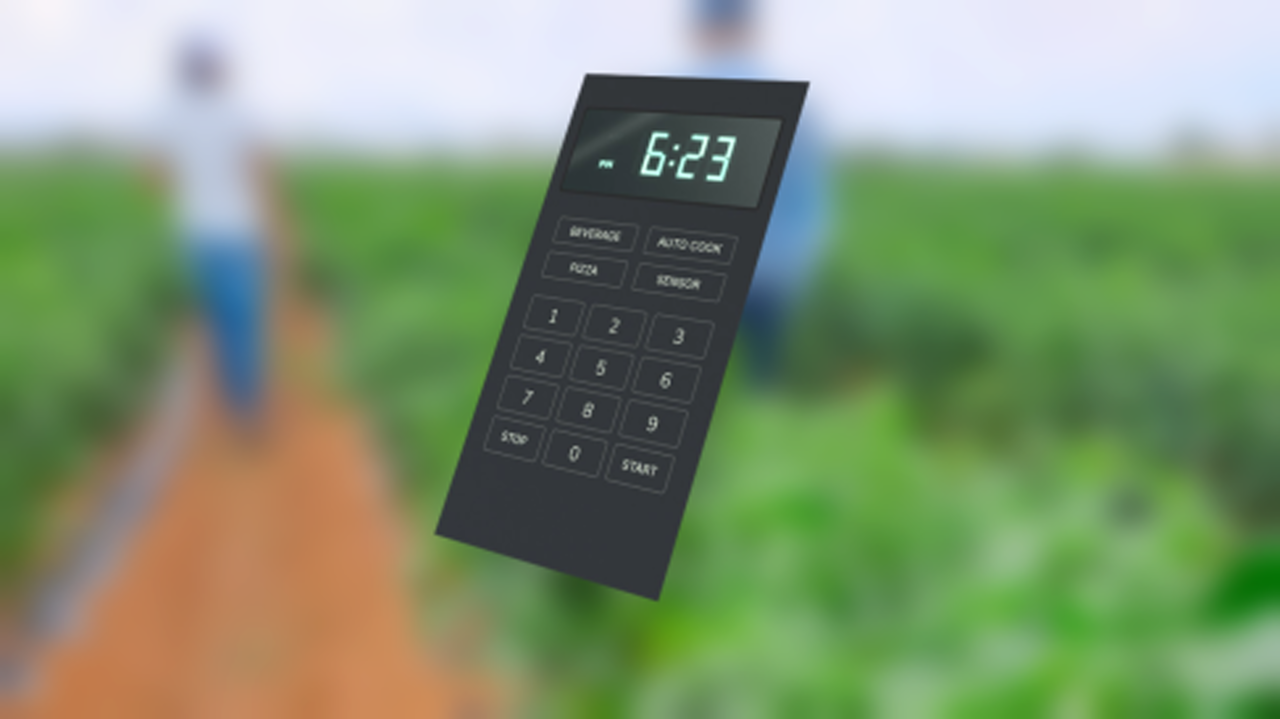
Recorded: 6 h 23 min
